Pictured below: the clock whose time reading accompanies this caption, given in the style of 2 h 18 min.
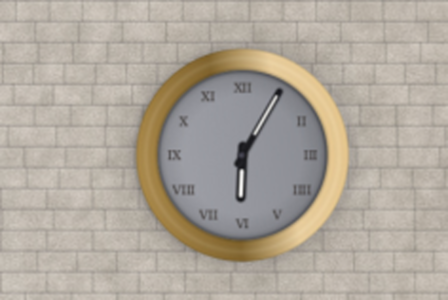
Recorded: 6 h 05 min
